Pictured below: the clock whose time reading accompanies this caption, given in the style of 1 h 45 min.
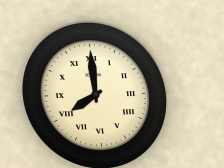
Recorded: 8 h 00 min
